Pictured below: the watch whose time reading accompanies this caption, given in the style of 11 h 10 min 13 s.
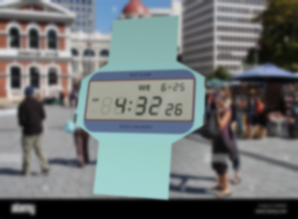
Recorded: 4 h 32 min 26 s
